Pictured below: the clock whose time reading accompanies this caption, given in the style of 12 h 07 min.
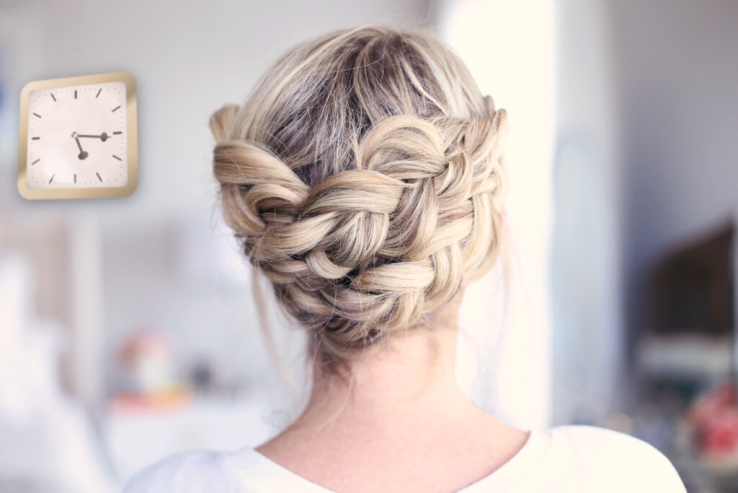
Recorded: 5 h 16 min
